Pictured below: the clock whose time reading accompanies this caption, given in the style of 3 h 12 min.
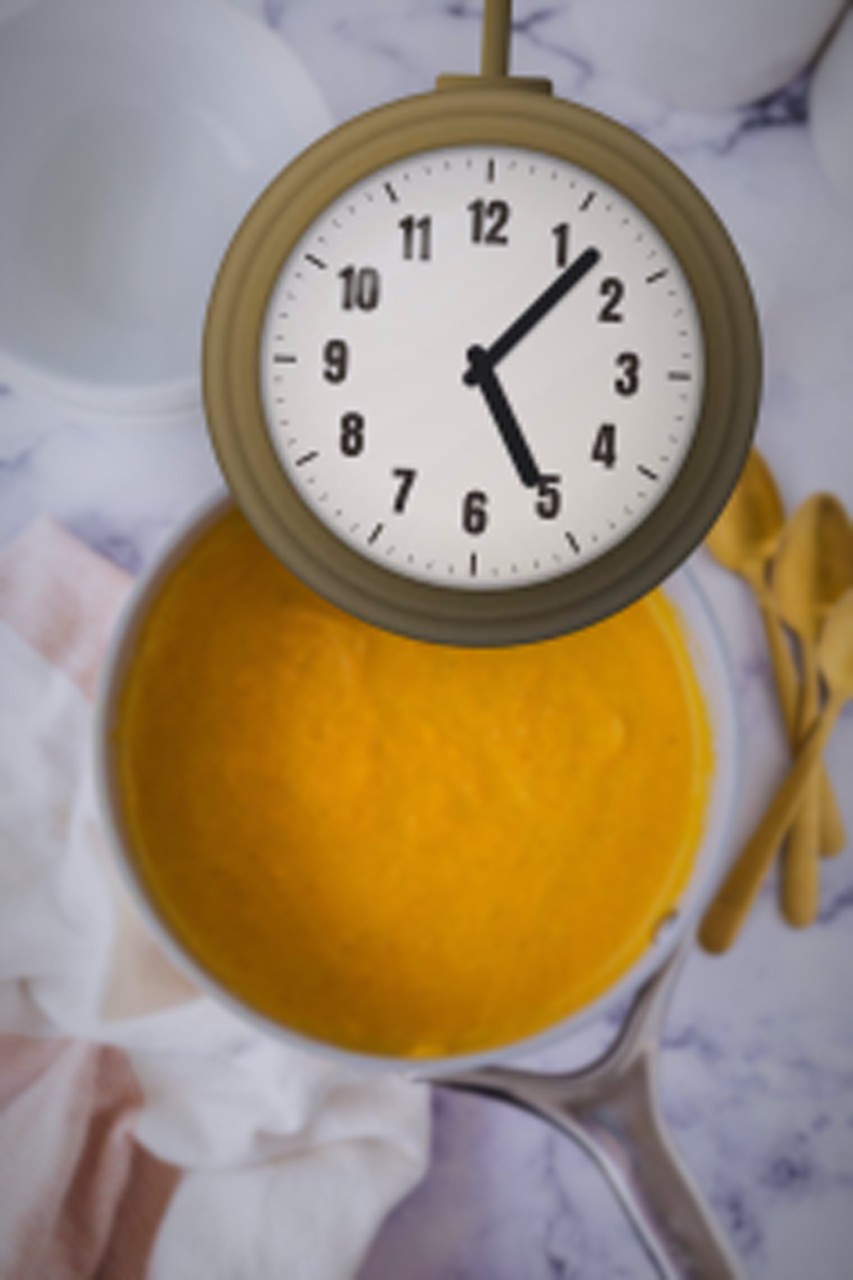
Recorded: 5 h 07 min
